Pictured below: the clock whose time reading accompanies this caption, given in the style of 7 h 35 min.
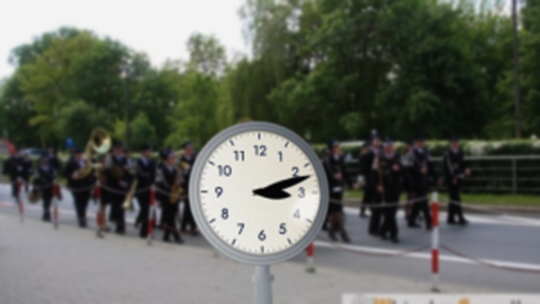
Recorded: 3 h 12 min
